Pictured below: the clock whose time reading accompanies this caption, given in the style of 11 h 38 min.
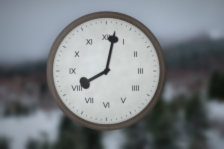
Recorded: 8 h 02 min
